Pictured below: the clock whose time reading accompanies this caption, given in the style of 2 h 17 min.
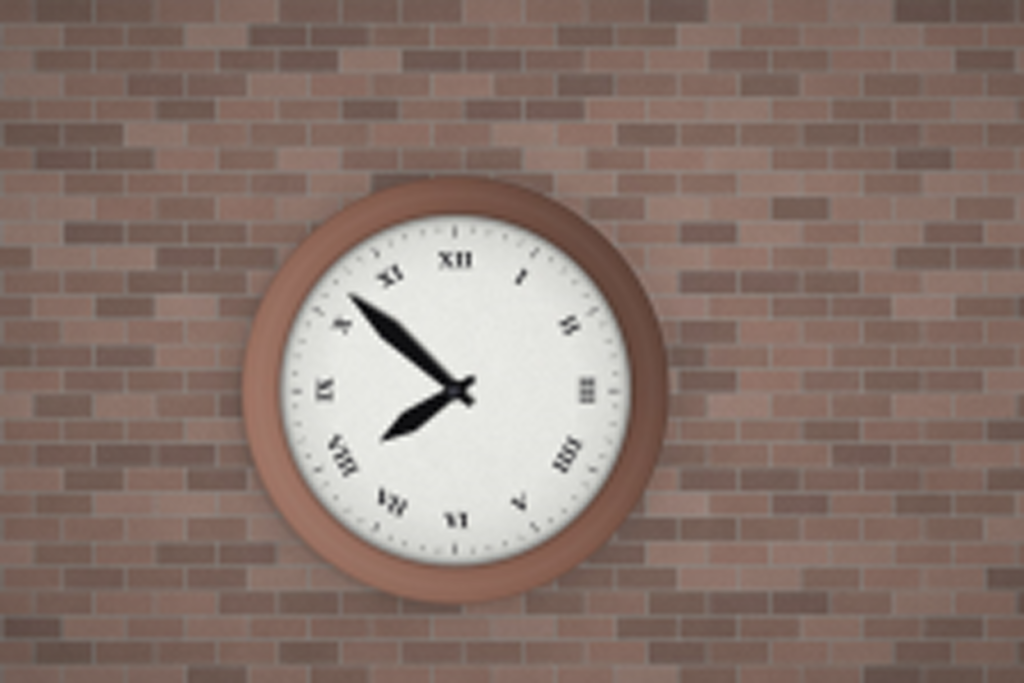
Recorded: 7 h 52 min
